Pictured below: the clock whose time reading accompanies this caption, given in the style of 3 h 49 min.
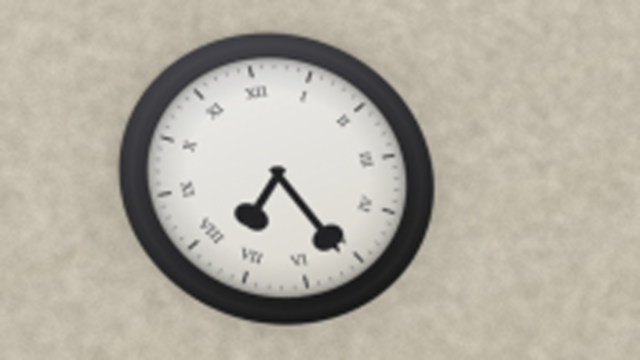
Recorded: 7 h 26 min
